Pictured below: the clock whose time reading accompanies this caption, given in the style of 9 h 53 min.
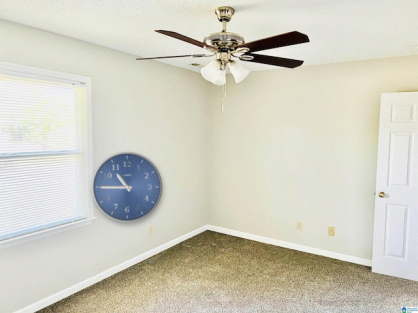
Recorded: 10 h 45 min
